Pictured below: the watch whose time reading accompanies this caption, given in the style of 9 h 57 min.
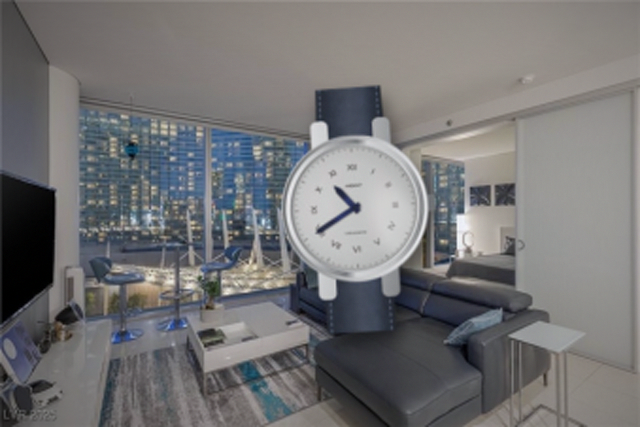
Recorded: 10 h 40 min
